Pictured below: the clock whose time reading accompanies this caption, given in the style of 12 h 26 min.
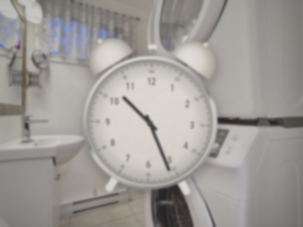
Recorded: 10 h 26 min
